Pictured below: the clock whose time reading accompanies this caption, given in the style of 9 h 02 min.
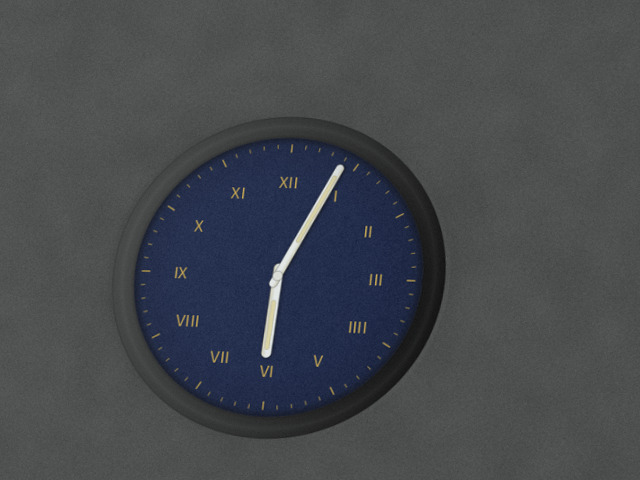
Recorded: 6 h 04 min
